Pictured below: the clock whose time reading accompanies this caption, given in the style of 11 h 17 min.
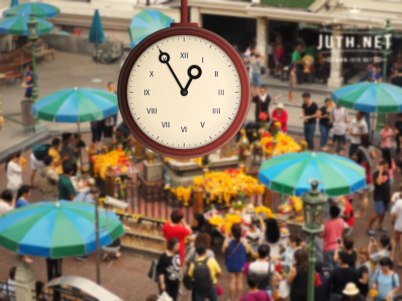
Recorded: 12 h 55 min
